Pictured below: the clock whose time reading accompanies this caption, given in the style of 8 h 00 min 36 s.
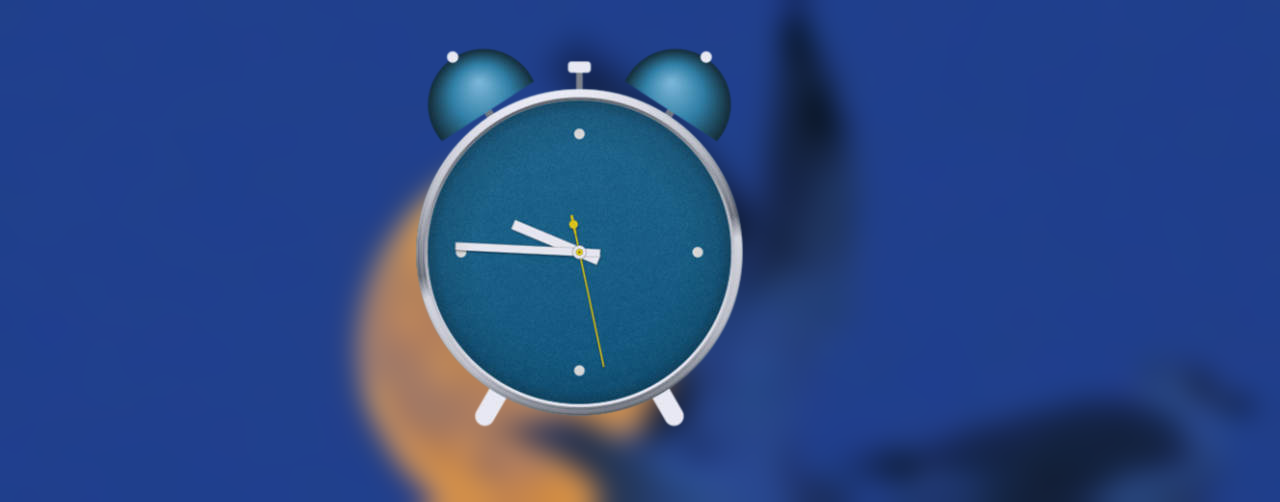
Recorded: 9 h 45 min 28 s
